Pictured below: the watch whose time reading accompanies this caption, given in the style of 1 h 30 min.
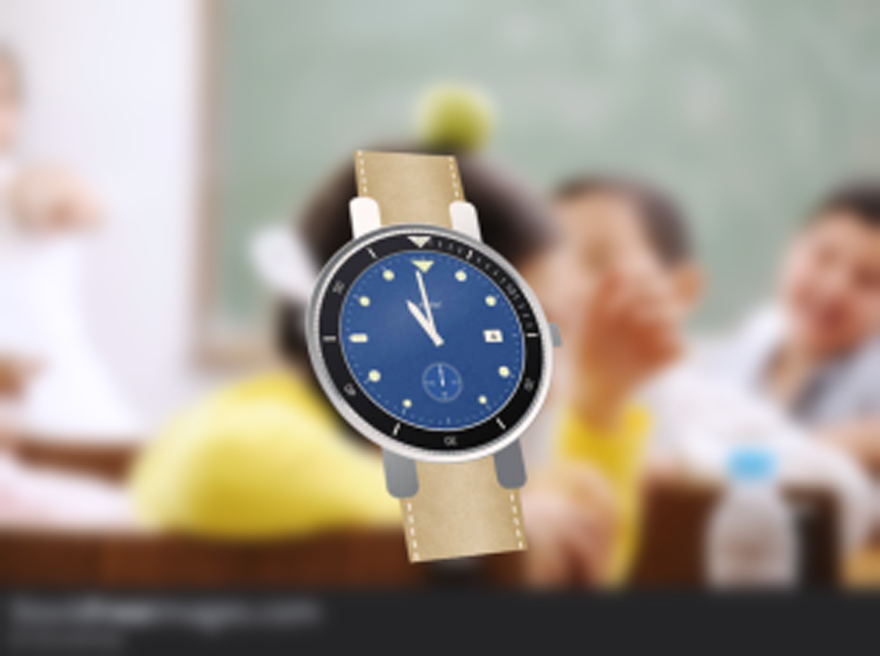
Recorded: 10 h 59 min
